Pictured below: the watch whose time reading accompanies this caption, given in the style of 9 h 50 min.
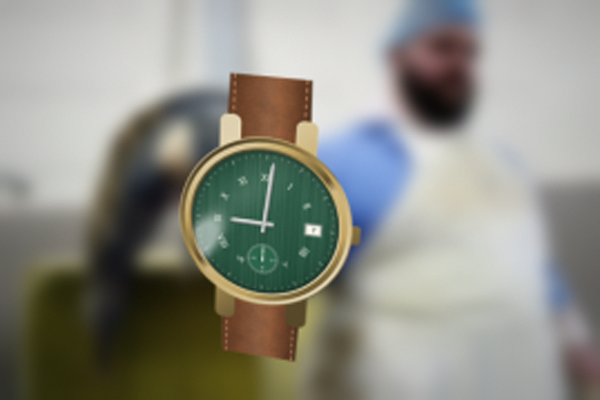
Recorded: 9 h 01 min
